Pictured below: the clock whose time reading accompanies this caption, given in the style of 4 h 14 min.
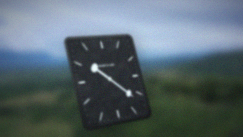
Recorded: 10 h 22 min
